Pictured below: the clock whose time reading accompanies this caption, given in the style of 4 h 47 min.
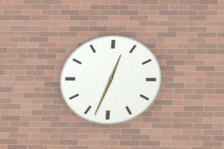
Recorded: 12 h 33 min
